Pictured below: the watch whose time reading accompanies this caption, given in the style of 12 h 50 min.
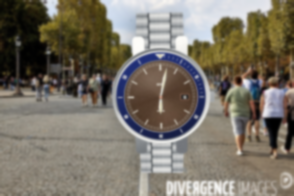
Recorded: 6 h 02 min
